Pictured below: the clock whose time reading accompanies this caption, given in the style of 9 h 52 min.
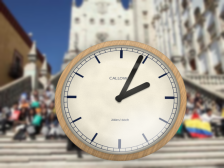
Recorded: 2 h 04 min
